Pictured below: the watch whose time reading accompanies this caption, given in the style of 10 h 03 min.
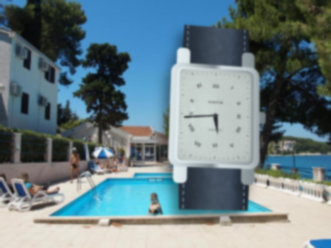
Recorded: 5 h 44 min
